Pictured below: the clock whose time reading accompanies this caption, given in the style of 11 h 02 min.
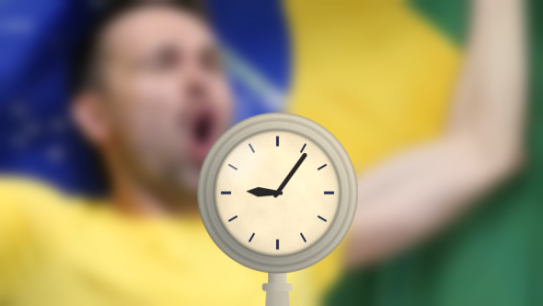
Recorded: 9 h 06 min
